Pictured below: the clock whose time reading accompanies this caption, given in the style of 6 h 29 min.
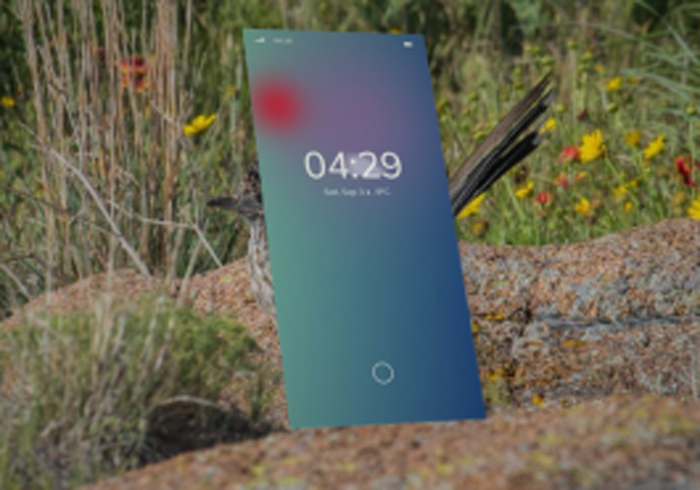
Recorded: 4 h 29 min
